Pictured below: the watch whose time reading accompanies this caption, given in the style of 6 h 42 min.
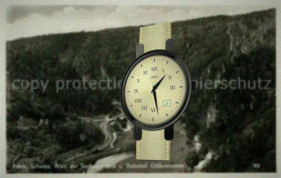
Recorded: 1 h 28 min
